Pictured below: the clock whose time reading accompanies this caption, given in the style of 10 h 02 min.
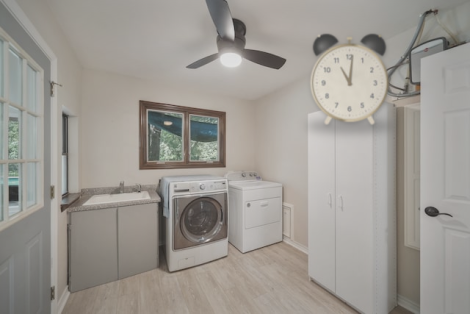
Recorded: 11 h 01 min
